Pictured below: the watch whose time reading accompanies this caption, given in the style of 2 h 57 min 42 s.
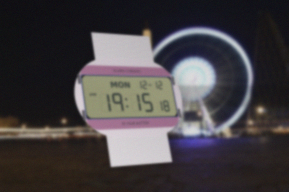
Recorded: 19 h 15 min 18 s
